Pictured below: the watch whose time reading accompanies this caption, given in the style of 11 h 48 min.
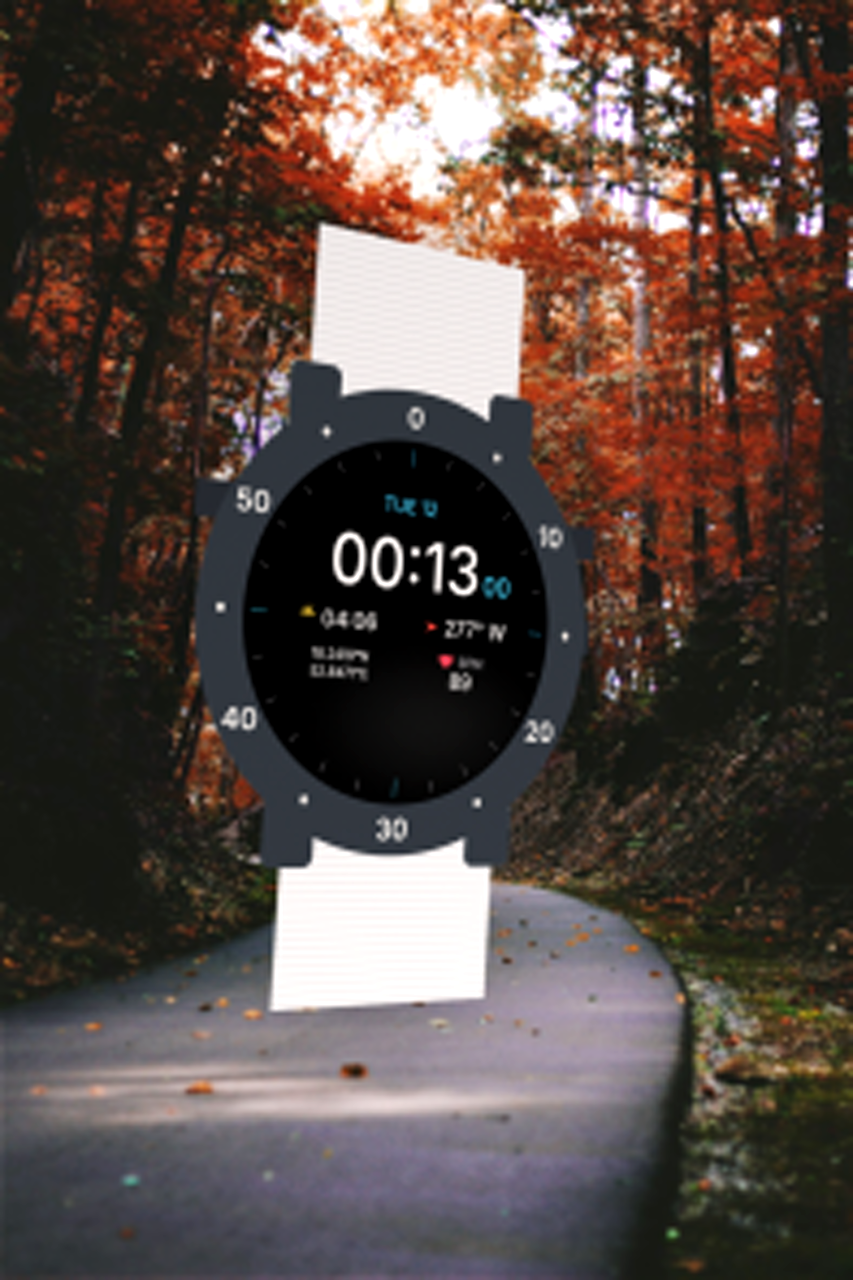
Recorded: 0 h 13 min
